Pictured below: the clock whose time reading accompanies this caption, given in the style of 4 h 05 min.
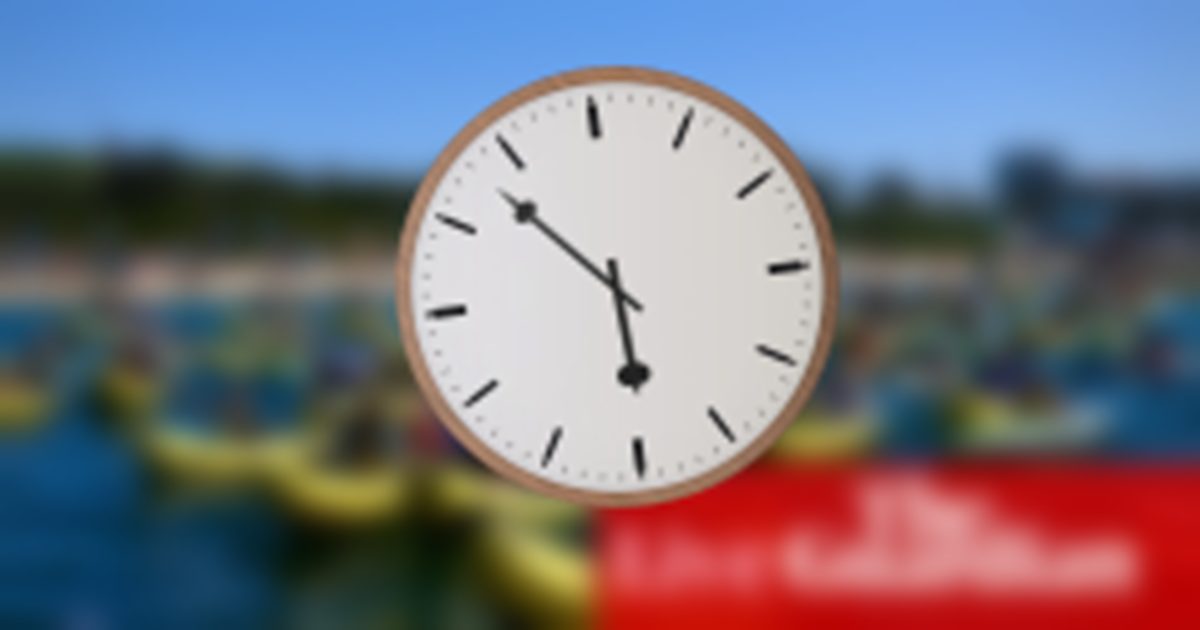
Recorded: 5 h 53 min
